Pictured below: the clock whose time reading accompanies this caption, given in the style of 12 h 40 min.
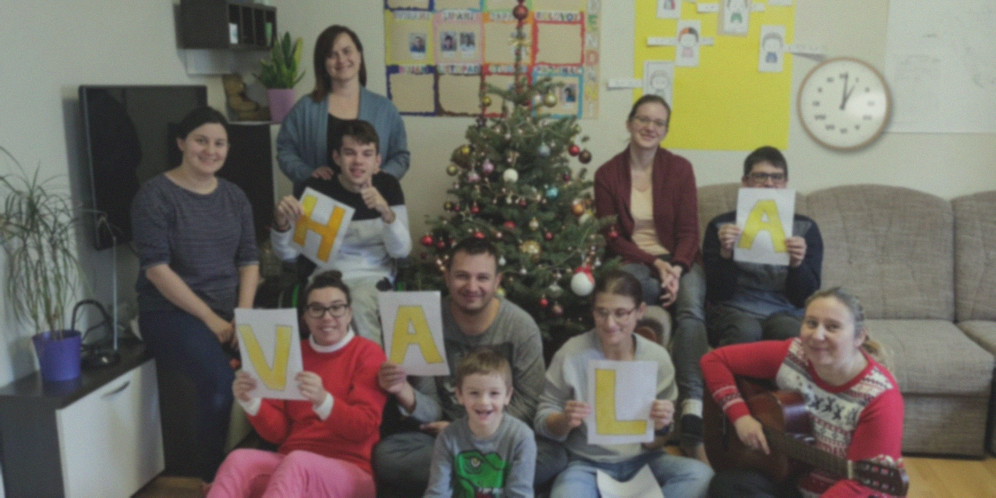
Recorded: 1 h 01 min
